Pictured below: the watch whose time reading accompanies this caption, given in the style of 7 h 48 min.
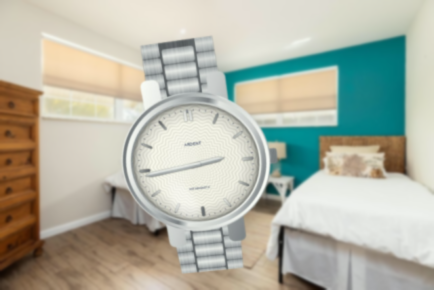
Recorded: 2 h 44 min
